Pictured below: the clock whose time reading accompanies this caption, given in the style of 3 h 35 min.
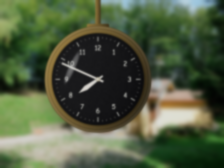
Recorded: 7 h 49 min
